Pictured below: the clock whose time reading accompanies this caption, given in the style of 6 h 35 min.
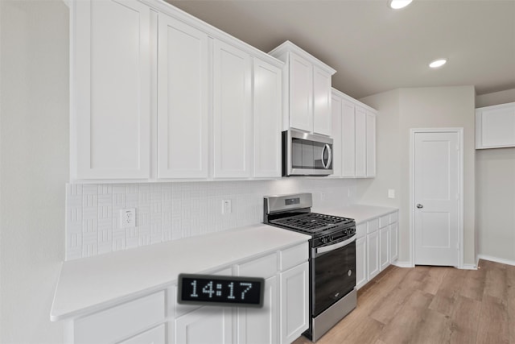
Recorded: 14 h 17 min
